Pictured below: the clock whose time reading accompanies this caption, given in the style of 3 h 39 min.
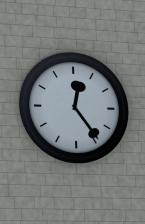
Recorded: 12 h 24 min
